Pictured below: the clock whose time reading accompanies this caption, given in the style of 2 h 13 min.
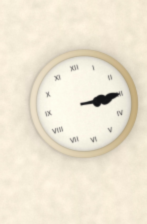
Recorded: 3 h 15 min
